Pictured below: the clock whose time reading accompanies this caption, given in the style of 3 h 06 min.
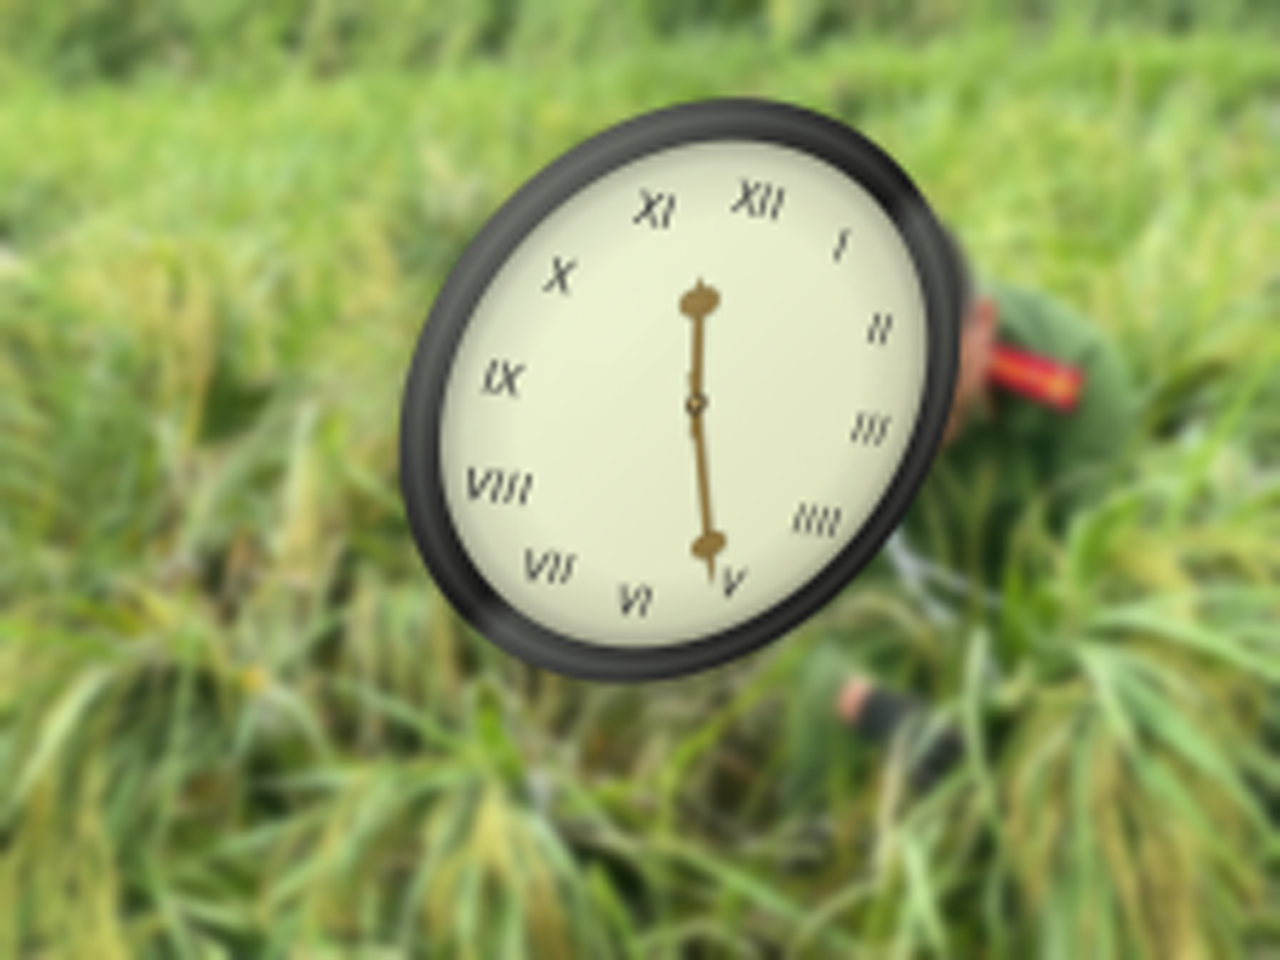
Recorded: 11 h 26 min
